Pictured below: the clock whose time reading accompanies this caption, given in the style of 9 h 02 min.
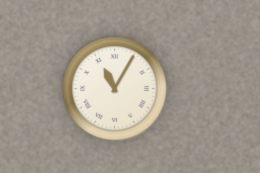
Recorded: 11 h 05 min
